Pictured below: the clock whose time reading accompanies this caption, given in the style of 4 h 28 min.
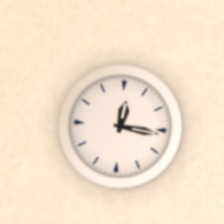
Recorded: 12 h 16 min
